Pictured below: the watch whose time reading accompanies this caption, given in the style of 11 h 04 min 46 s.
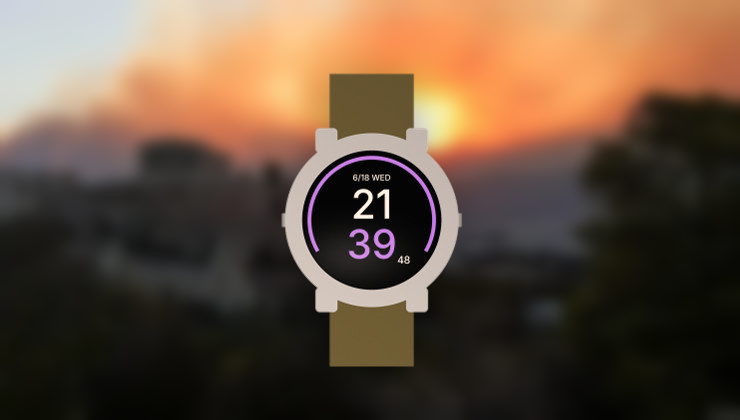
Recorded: 21 h 39 min 48 s
